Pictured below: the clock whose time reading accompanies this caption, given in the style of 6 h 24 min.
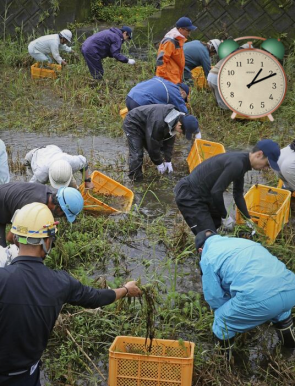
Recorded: 1 h 11 min
